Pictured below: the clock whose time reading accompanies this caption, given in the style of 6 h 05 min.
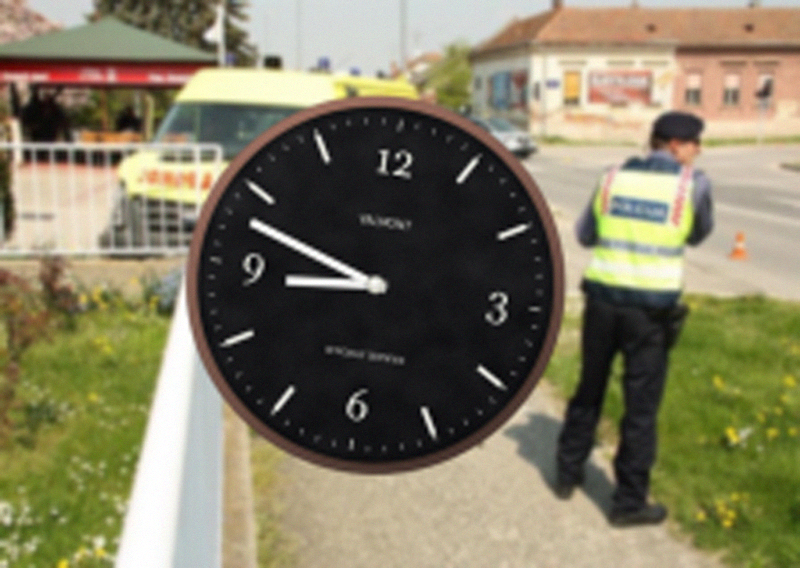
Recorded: 8 h 48 min
